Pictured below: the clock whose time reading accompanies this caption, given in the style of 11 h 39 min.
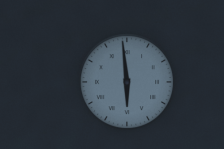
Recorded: 5 h 59 min
